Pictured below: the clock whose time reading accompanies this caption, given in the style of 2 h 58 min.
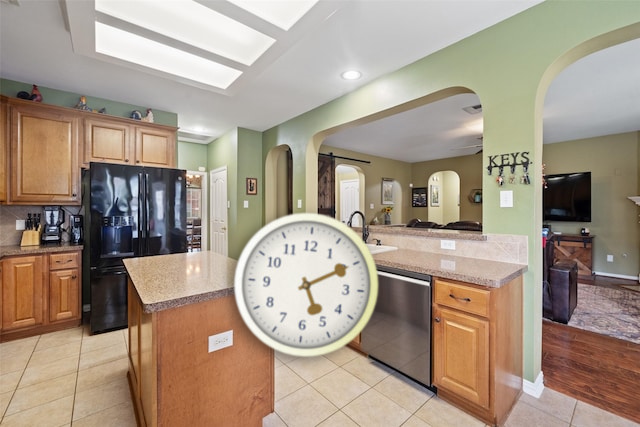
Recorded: 5 h 10 min
